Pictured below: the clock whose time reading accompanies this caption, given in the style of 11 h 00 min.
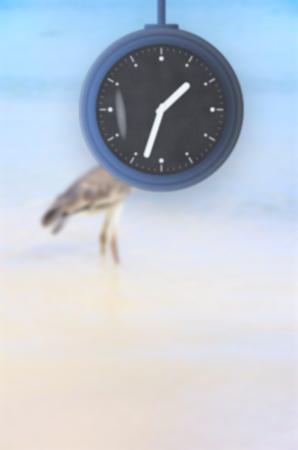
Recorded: 1 h 33 min
